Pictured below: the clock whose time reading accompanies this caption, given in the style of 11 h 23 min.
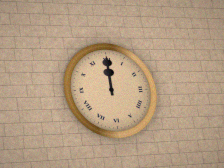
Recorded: 12 h 00 min
